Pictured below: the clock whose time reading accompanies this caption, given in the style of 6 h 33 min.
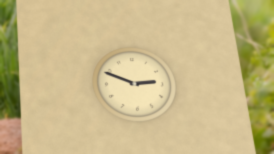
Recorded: 2 h 49 min
